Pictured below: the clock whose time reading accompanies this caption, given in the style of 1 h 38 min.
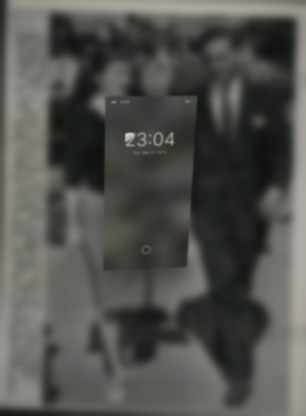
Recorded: 23 h 04 min
